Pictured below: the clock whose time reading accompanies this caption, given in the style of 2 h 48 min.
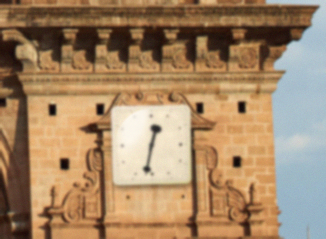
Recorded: 12 h 32 min
